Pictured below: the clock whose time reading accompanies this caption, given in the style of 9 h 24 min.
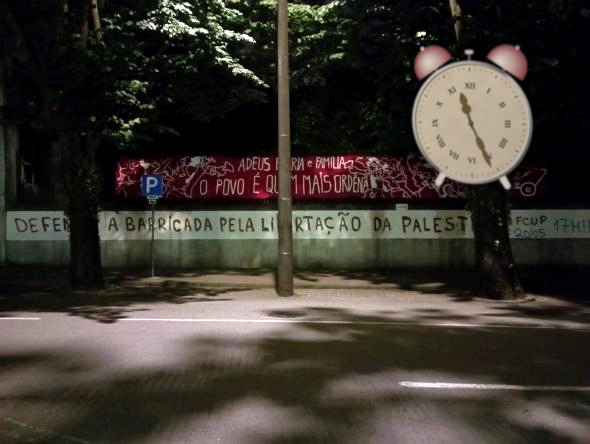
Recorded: 11 h 26 min
